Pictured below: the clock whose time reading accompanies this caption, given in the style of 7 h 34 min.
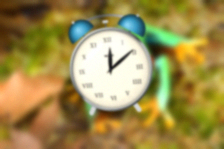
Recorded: 12 h 09 min
